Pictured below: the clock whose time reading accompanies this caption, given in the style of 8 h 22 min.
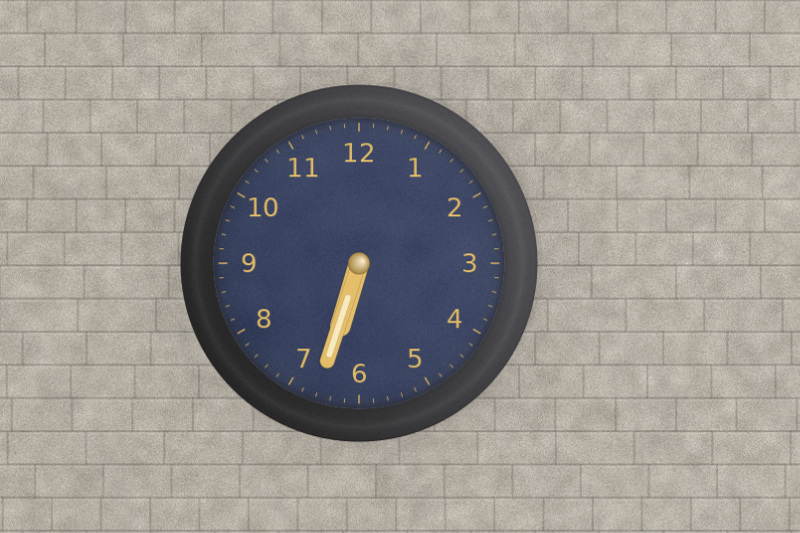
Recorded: 6 h 33 min
